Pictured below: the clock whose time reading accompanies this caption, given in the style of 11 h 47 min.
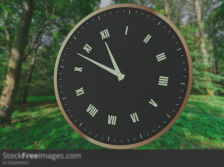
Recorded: 11 h 53 min
